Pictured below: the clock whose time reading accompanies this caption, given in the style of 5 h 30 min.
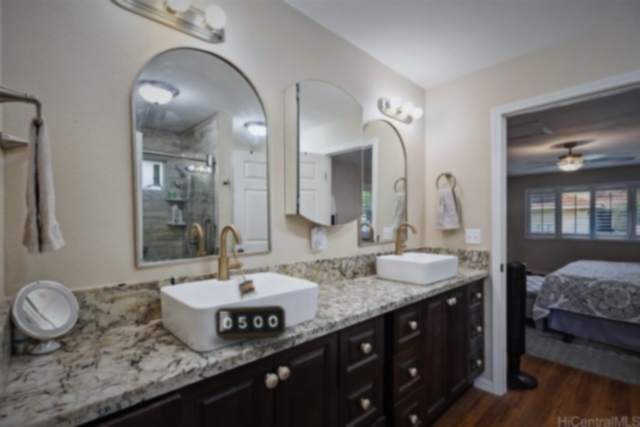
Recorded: 5 h 00 min
